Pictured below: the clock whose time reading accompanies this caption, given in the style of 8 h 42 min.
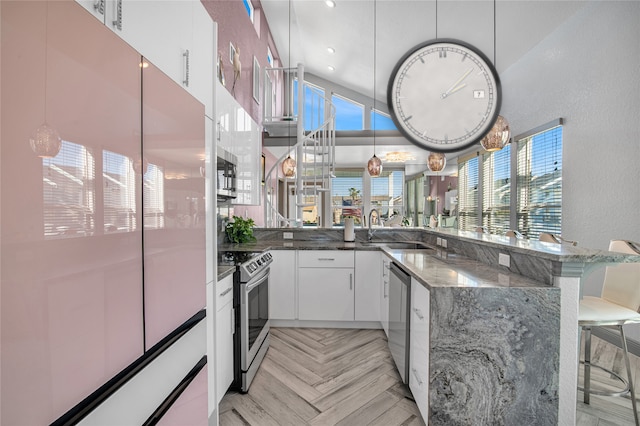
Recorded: 2 h 08 min
